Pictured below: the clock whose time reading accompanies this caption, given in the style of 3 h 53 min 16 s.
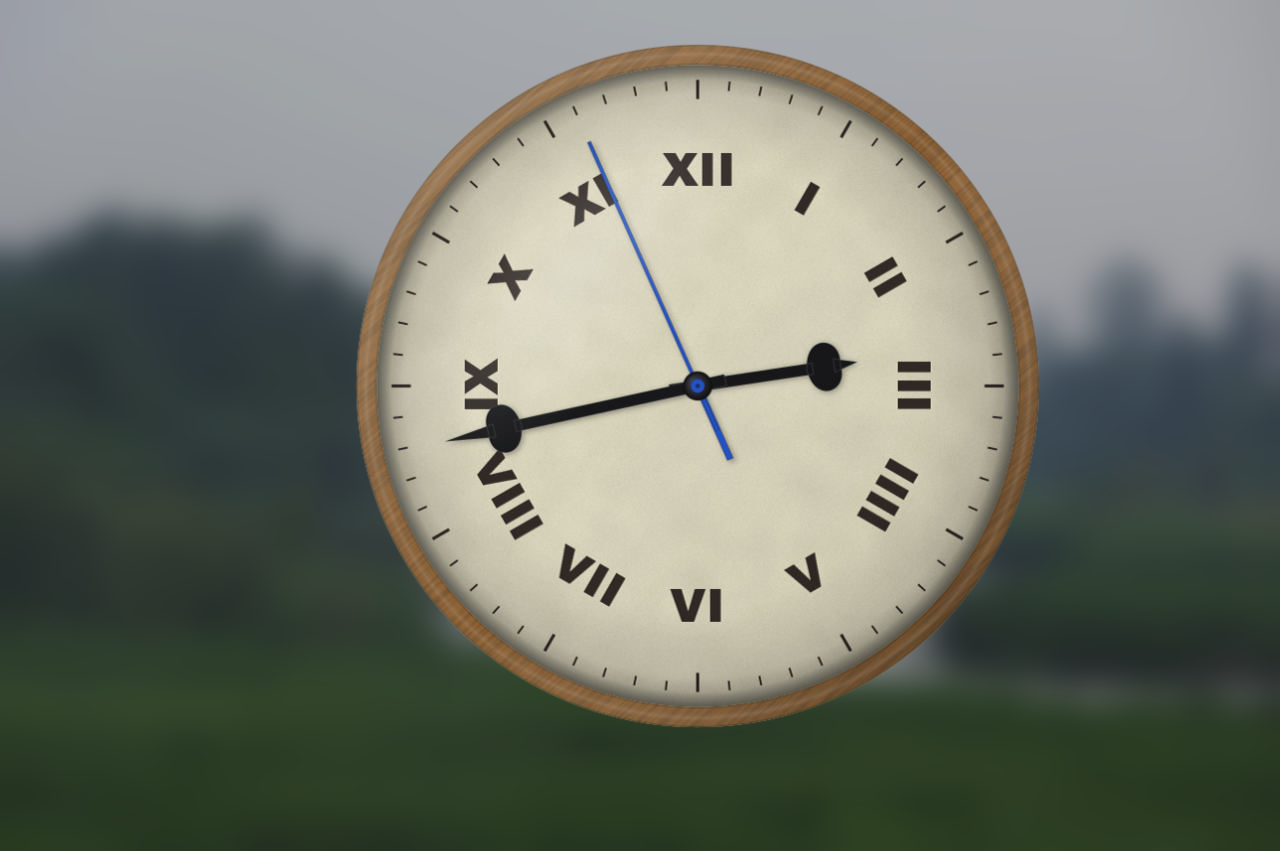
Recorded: 2 h 42 min 56 s
